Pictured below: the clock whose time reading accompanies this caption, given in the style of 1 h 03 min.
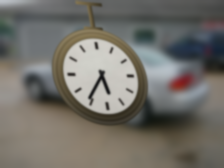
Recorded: 5 h 36 min
